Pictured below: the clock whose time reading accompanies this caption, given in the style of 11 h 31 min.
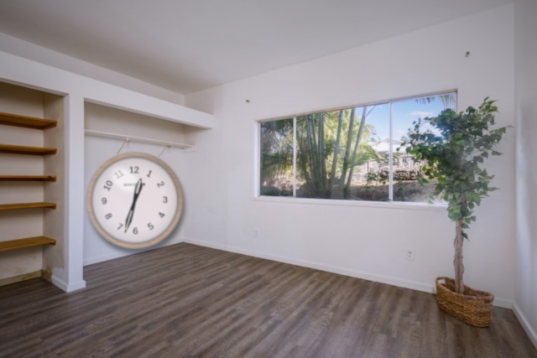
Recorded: 12 h 33 min
